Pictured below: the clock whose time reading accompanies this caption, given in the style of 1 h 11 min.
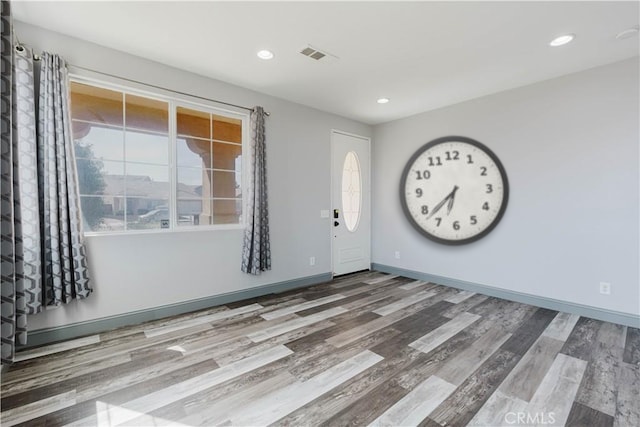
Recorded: 6 h 38 min
